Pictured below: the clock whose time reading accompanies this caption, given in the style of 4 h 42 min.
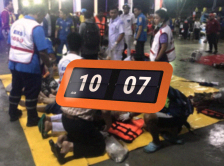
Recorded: 10 h 07 min
